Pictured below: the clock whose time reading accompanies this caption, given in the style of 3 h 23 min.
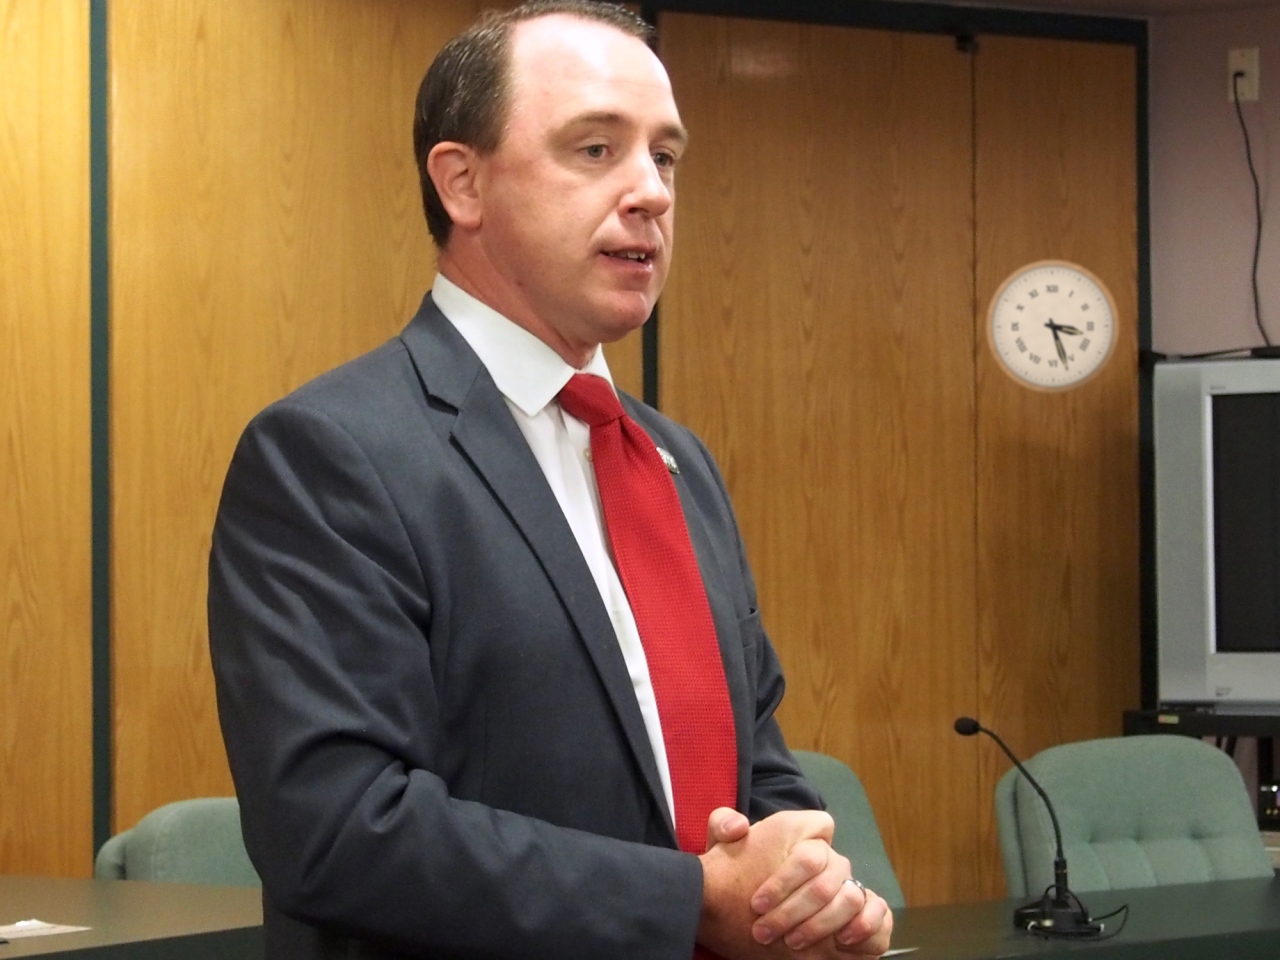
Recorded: 3 h 27 min
